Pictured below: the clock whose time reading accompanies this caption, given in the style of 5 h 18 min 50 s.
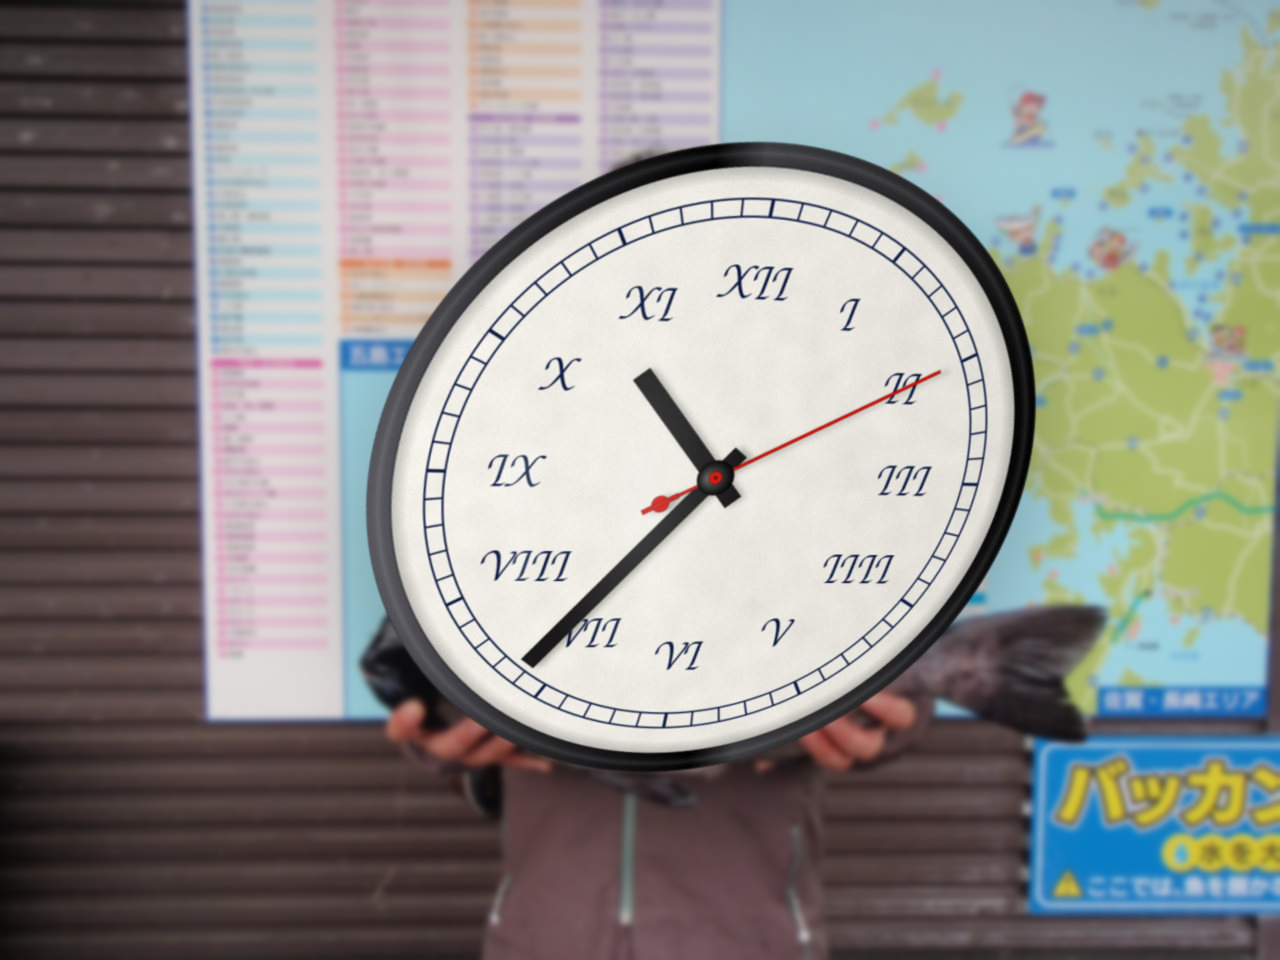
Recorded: 10 h 36 min 10 s
